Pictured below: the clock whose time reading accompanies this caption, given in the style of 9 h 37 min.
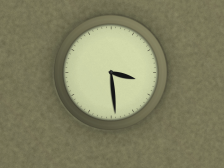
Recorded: 3 h 29 min
